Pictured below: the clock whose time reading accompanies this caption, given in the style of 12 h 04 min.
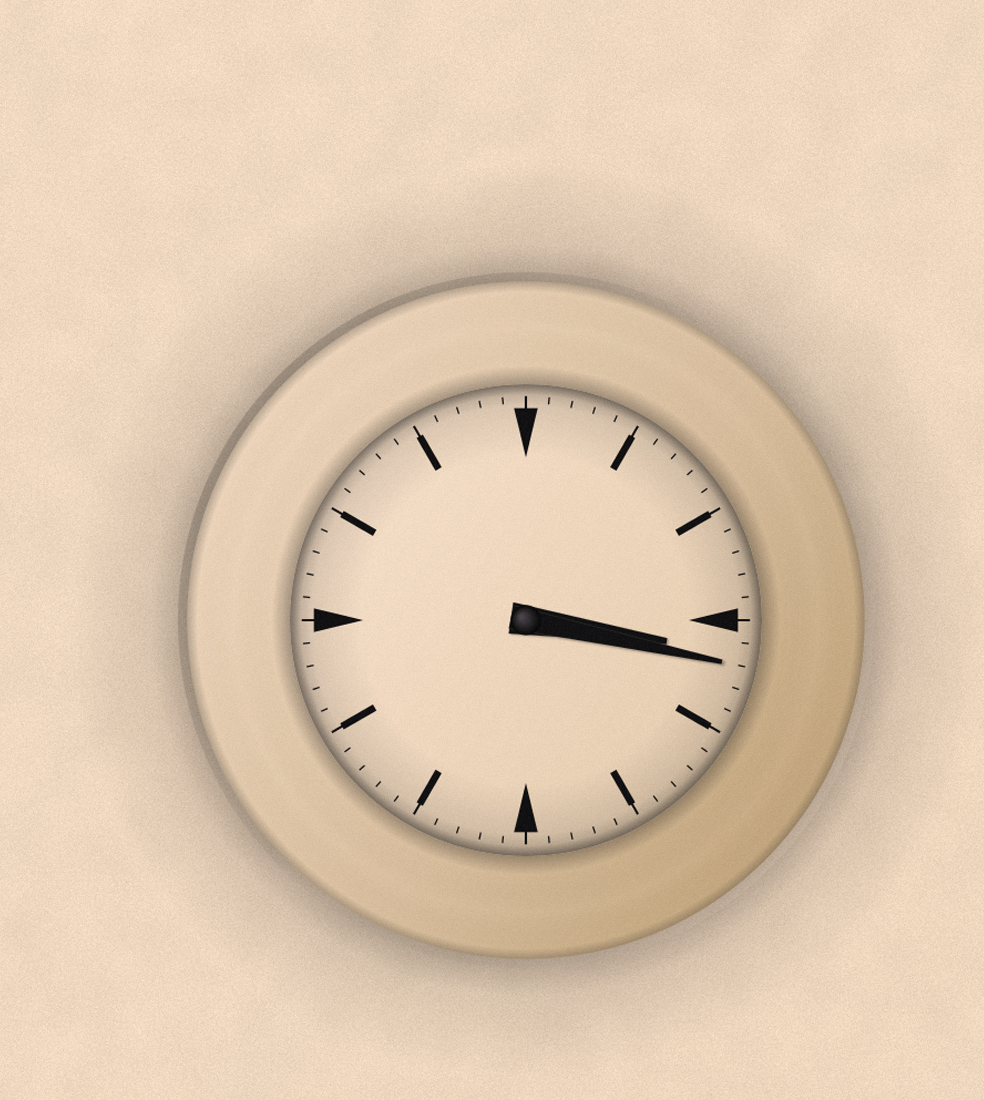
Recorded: 3 h 17 min
